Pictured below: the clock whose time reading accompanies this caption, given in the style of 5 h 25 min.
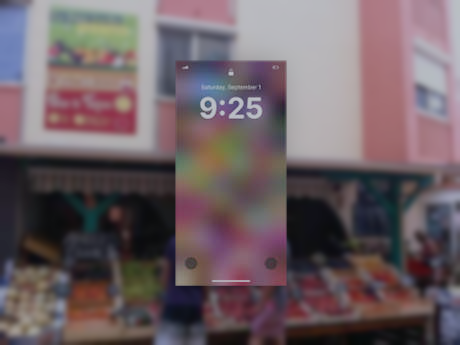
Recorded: 9 h 25 min
